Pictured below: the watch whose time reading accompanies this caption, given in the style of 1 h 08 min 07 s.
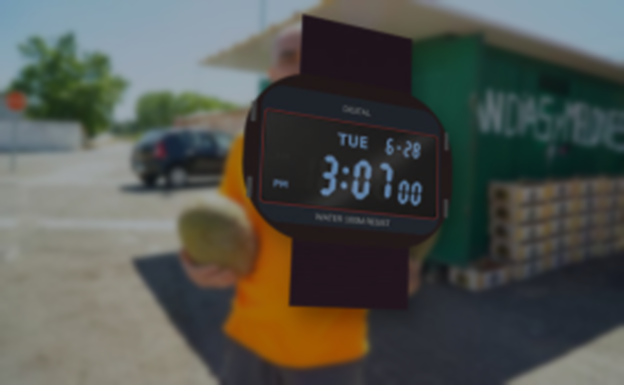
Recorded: 3 h 07 min 00 s
